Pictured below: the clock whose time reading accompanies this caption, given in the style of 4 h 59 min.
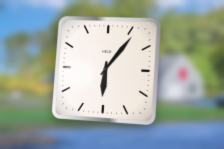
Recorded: 6 h 06 min
